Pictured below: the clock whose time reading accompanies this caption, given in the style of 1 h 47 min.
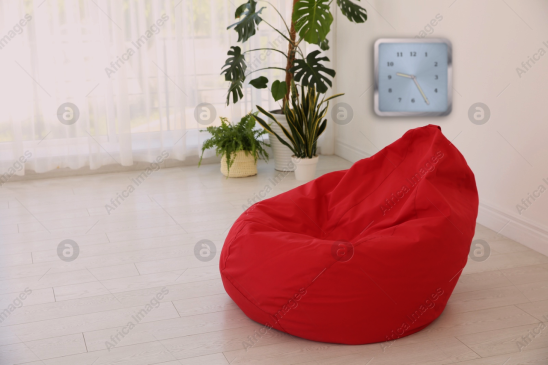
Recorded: 9 h 25 min
